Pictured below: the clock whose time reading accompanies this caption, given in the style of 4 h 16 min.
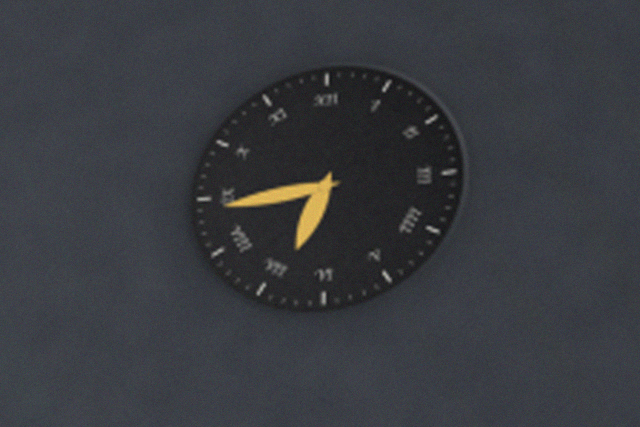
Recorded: 6 h 44 min
